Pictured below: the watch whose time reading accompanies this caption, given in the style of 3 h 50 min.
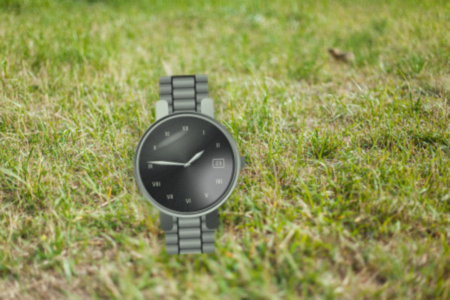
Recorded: 1 h 46 min
